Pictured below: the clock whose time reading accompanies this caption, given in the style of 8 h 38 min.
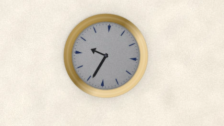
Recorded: 9 h 34 min
